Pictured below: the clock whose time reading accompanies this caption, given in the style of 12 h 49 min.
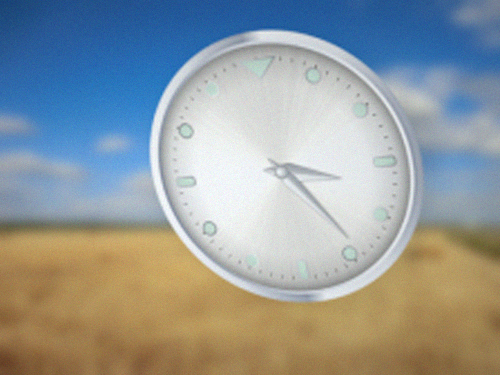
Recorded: 3 h 24 min
